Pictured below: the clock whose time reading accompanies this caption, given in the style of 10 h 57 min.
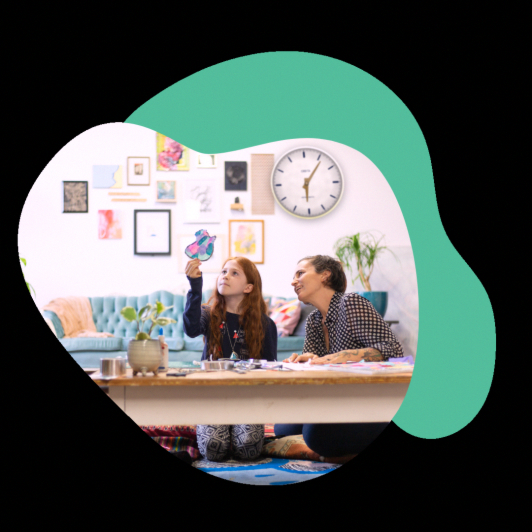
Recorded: 6 h 06 min
